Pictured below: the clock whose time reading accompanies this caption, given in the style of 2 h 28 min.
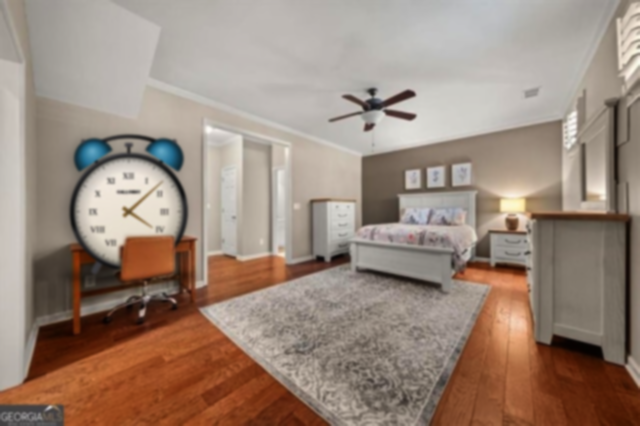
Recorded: 4 h 08 min
